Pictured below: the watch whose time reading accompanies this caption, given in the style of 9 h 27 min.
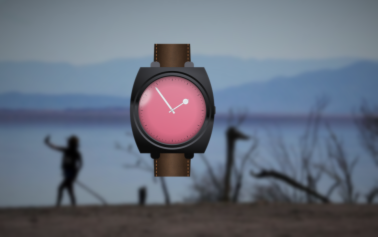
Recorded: 1 h 54 min
